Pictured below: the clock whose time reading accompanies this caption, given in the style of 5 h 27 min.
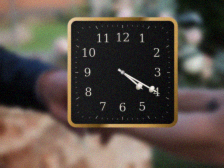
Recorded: 4 h 20 min
